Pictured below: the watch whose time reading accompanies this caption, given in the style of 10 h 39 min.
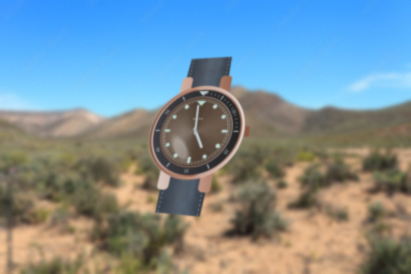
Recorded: 4 h 59 min
